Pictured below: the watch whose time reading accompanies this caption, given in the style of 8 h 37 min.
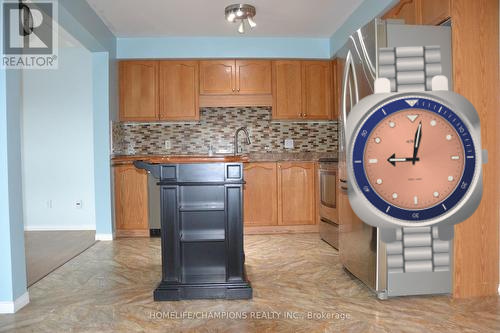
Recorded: 9 h 02 min
